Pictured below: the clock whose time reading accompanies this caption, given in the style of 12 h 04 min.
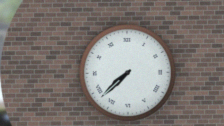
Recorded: 7 h 38 min
